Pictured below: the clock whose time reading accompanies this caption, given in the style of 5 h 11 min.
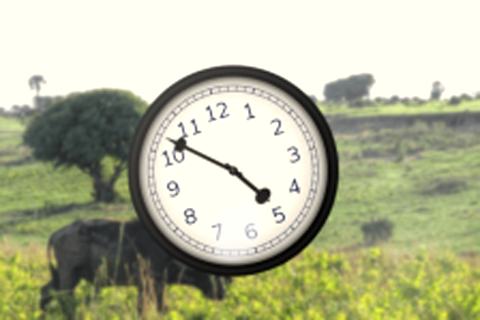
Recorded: 4 h 52 min
